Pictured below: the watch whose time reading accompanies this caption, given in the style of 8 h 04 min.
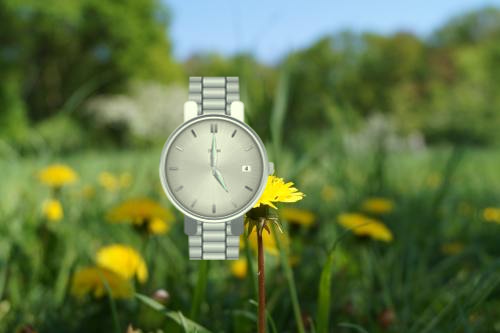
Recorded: 5 h 00 min
